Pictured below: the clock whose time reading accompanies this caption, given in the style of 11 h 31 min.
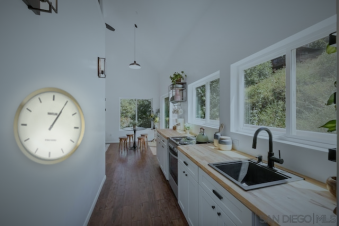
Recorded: 1 h 05 min
